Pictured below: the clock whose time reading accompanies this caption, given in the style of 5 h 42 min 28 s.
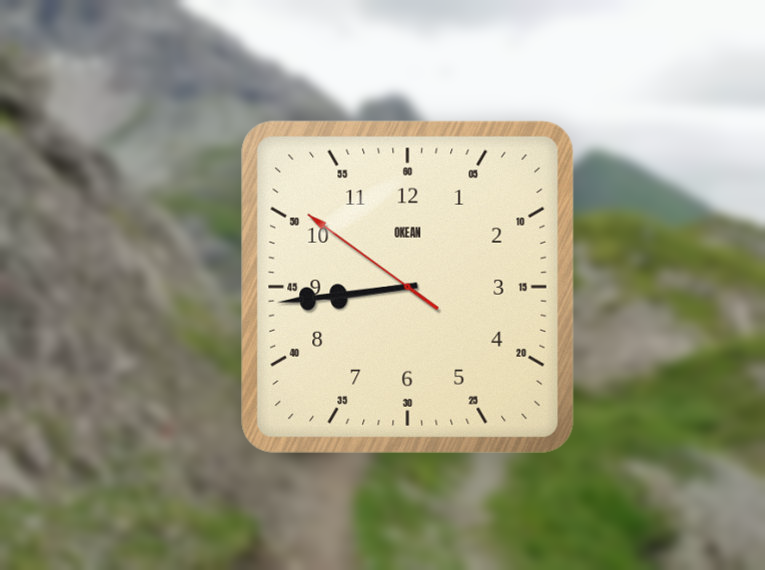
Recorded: 8 h 43 min 51 s
